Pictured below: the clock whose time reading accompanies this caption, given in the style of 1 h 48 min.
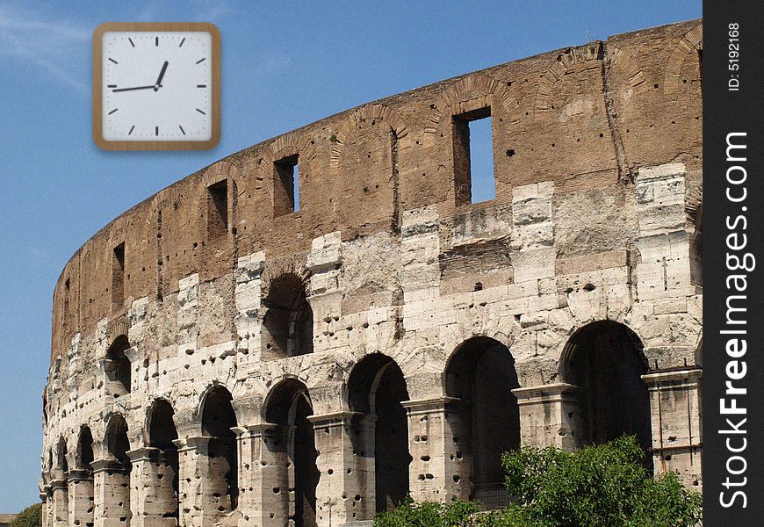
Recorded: 12 h 44 min
